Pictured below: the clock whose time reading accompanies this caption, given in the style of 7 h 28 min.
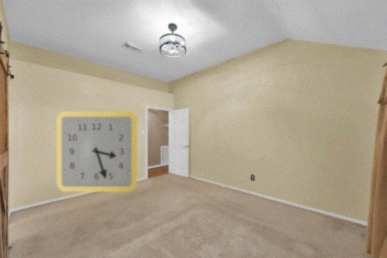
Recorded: 3 h 27 min
